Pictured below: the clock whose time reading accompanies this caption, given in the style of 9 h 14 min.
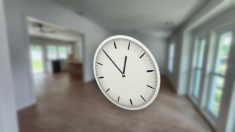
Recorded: 12 h 55 min
